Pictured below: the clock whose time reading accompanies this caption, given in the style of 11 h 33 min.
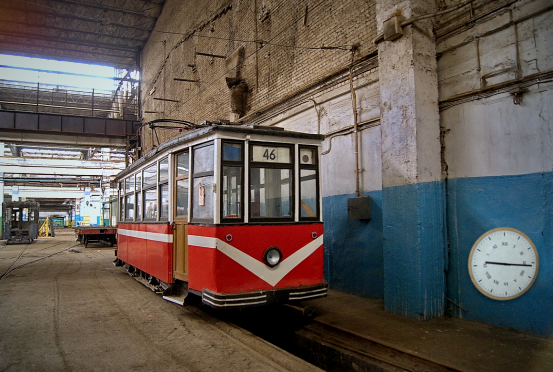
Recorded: 9 h 16 min
